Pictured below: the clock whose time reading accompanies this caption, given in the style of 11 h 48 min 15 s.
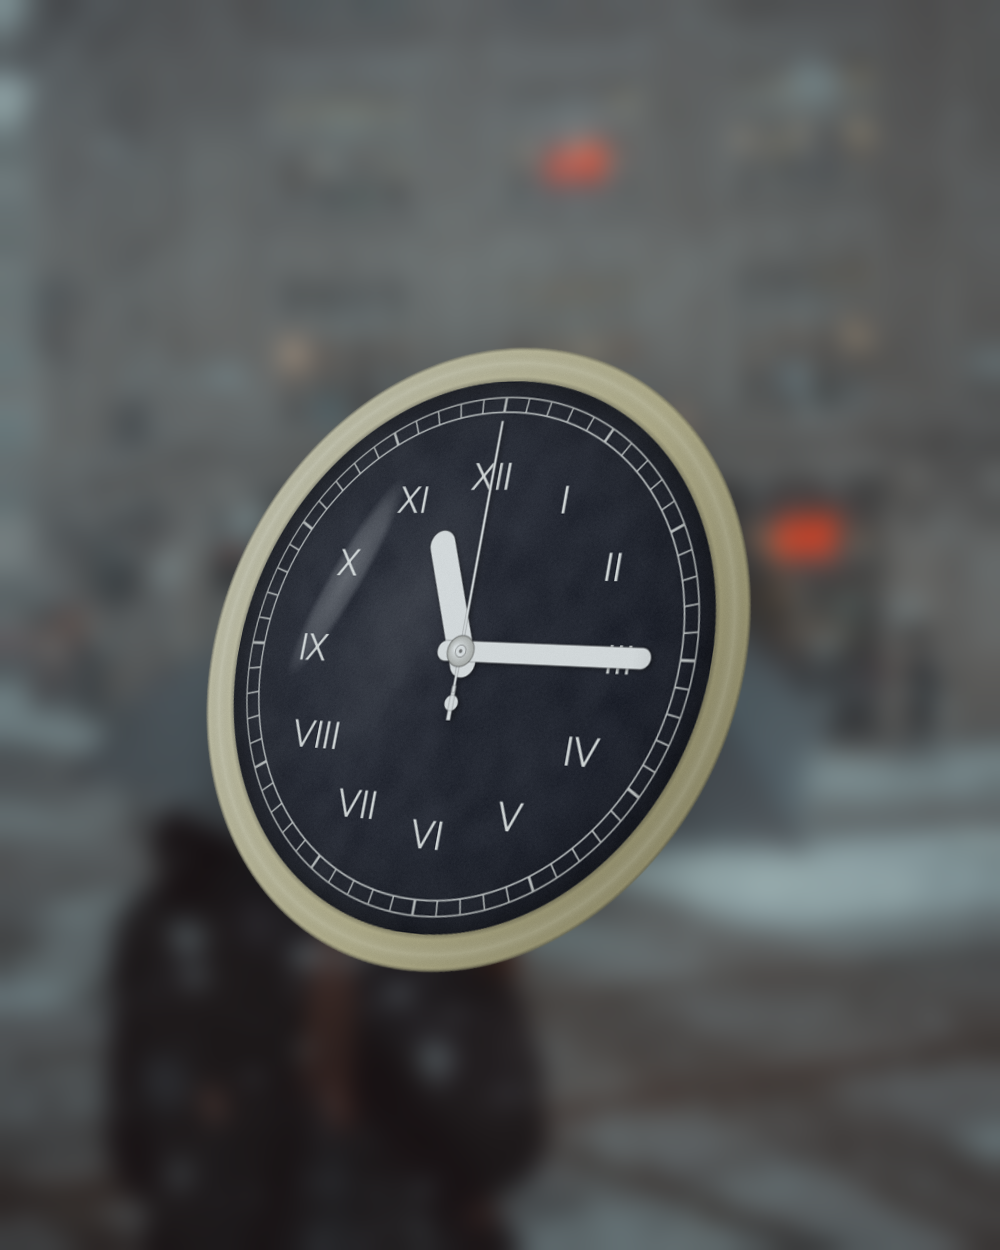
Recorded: 11 h 15 min 00 s
